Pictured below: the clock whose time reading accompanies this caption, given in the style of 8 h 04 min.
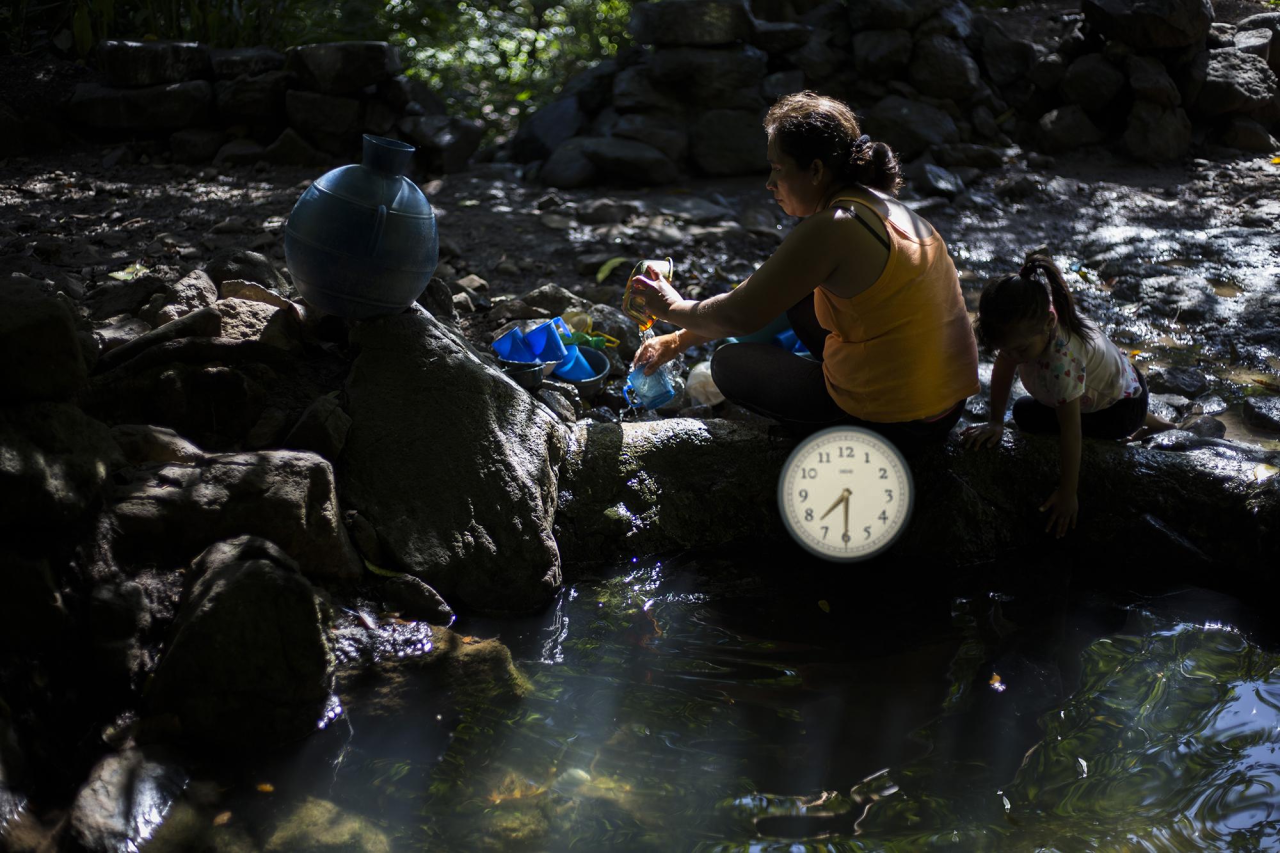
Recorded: 7 h 30 min
